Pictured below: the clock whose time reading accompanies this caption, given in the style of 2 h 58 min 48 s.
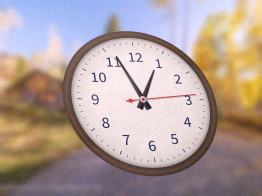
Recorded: 12 h 56 min 14 s
